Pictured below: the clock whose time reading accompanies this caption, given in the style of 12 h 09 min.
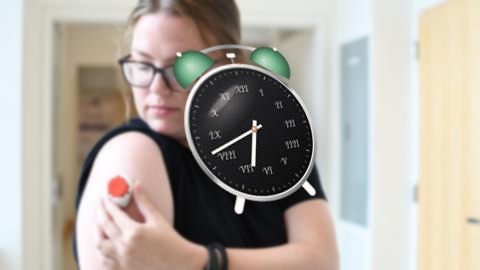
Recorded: 6 h 42 min
